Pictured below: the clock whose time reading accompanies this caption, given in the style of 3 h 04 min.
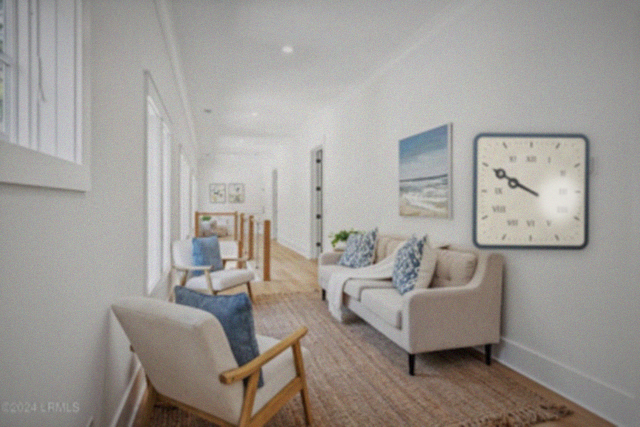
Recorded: 9 h 50 min
